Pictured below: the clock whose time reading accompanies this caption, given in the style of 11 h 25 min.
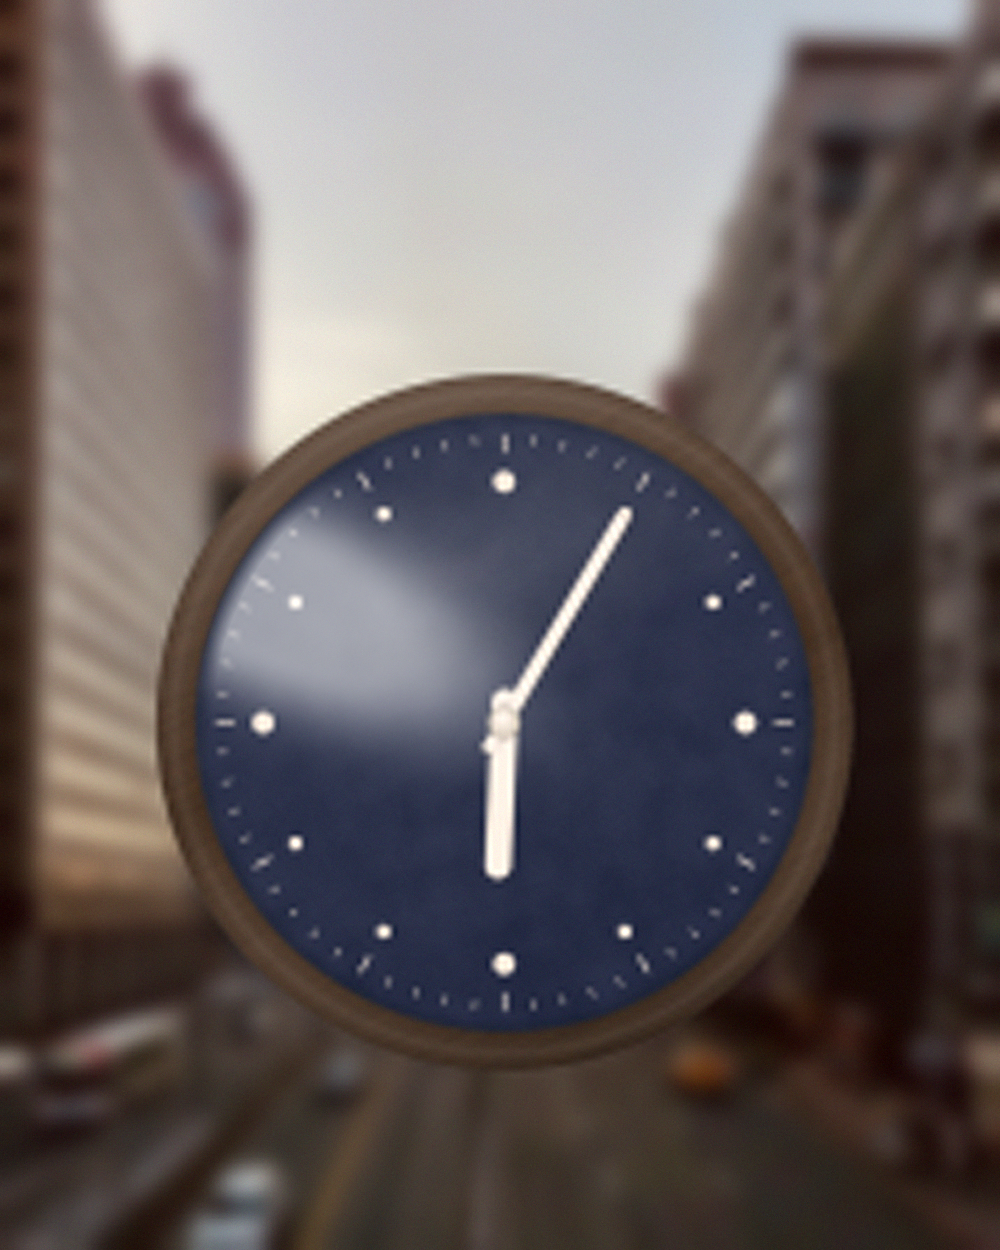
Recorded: 6 h 05 min
